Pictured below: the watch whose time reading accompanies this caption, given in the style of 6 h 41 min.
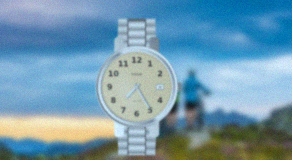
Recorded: 7 h 25 min
